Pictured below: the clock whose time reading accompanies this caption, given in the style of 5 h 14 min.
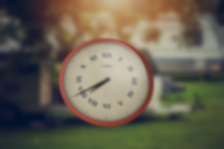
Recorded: 7 h 40 min
